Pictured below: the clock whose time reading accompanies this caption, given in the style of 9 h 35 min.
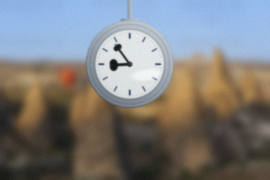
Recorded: 8 h 54 min
